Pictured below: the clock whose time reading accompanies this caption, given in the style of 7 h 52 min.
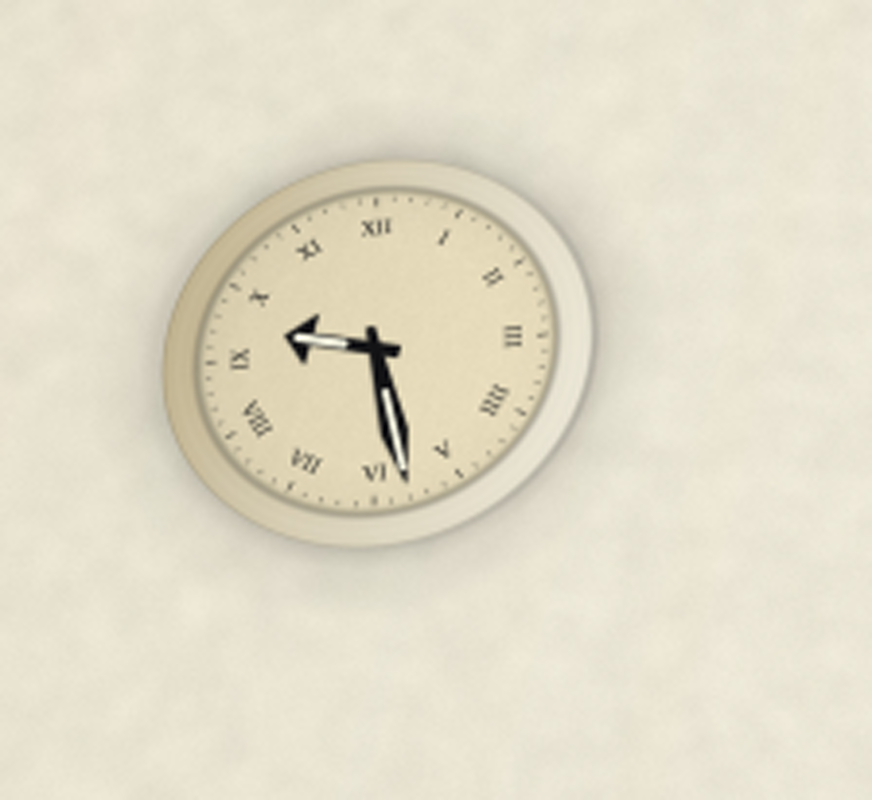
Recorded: 9 h 28 min
